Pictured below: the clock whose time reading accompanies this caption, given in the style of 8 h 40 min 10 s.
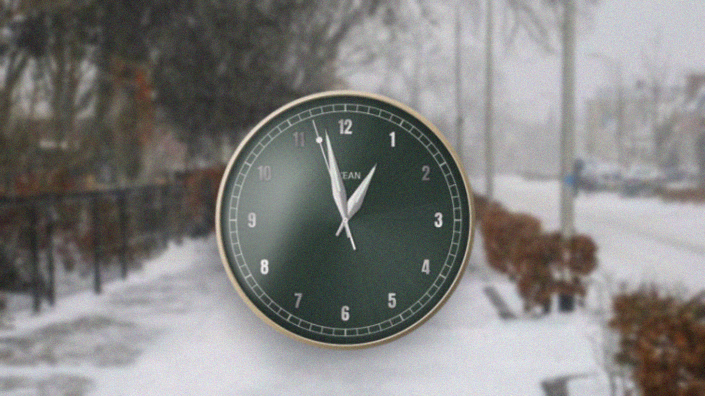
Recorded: 12 h 57 min 57 s
